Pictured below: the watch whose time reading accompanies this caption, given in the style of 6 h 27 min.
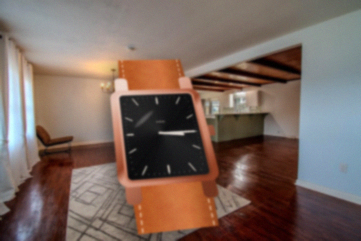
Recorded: 3 h 15 min
